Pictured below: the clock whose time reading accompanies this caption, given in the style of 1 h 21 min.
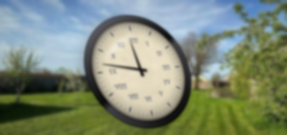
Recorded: 11 h 47 min
